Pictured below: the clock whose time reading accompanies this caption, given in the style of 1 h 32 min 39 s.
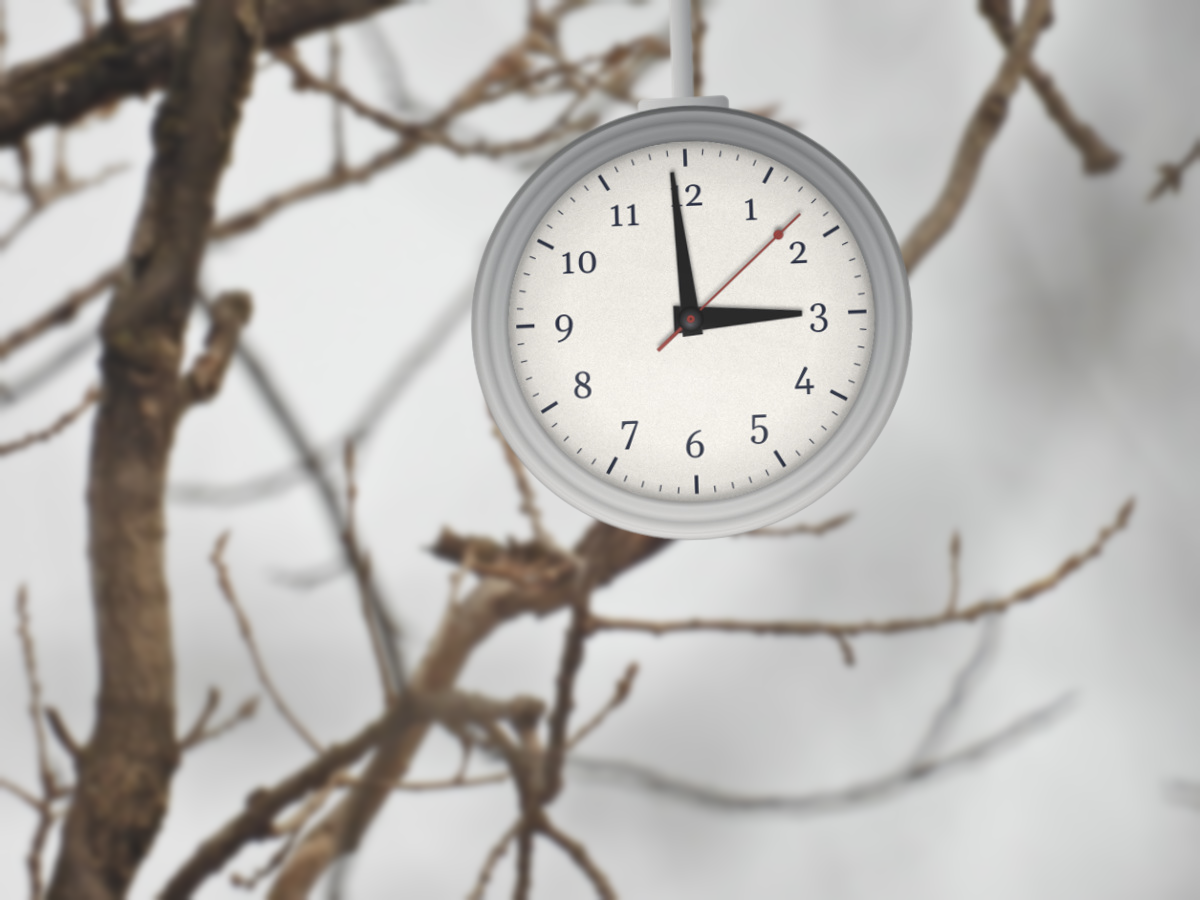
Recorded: 2 h 59 min 08 s
